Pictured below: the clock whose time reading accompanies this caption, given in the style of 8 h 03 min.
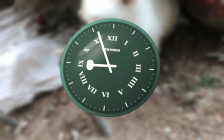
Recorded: 8 h 56 min
